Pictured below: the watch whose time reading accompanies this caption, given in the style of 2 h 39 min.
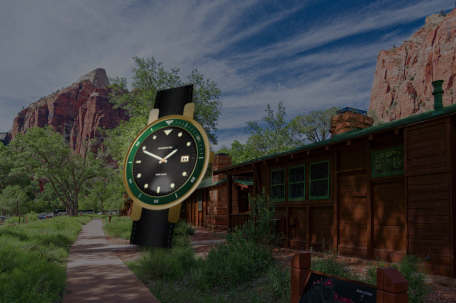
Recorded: 1 h 49 min
